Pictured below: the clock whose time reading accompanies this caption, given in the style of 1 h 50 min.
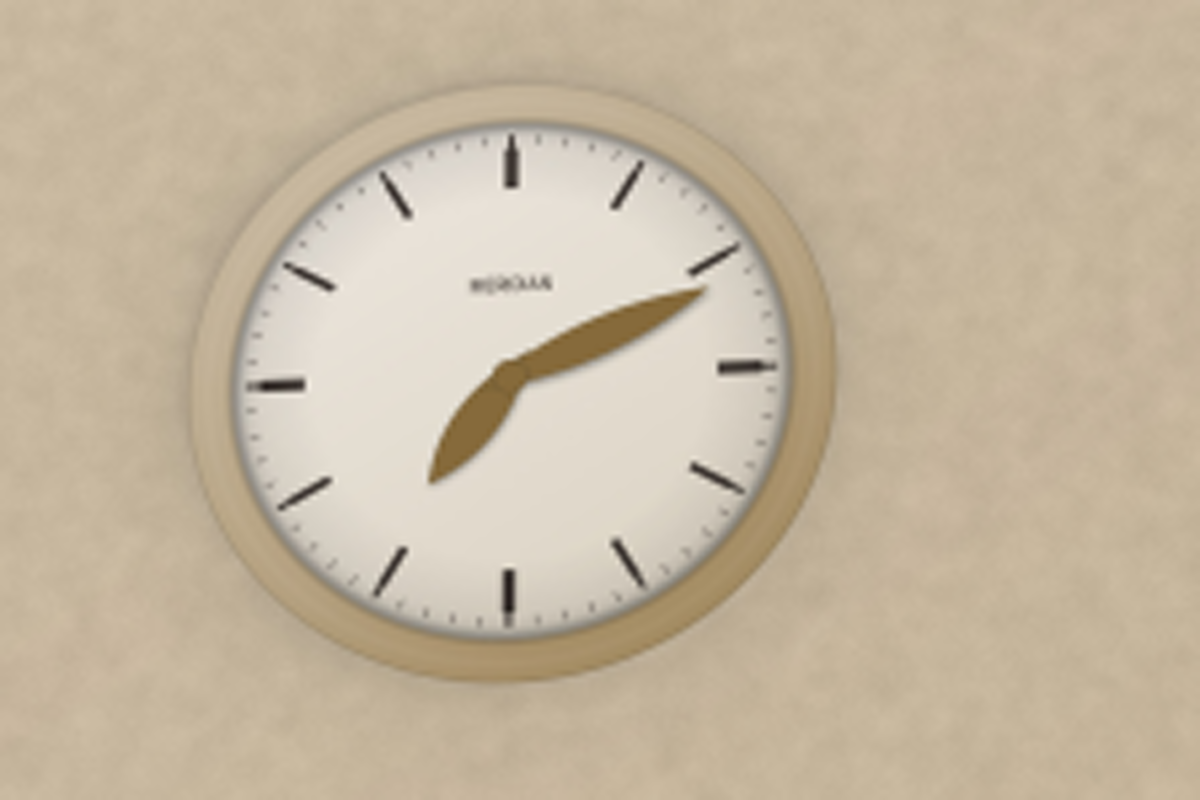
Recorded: 7 h 11 min
